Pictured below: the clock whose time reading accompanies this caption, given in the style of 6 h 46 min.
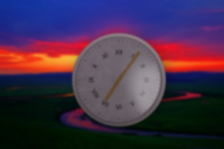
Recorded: 7 h 06 min
